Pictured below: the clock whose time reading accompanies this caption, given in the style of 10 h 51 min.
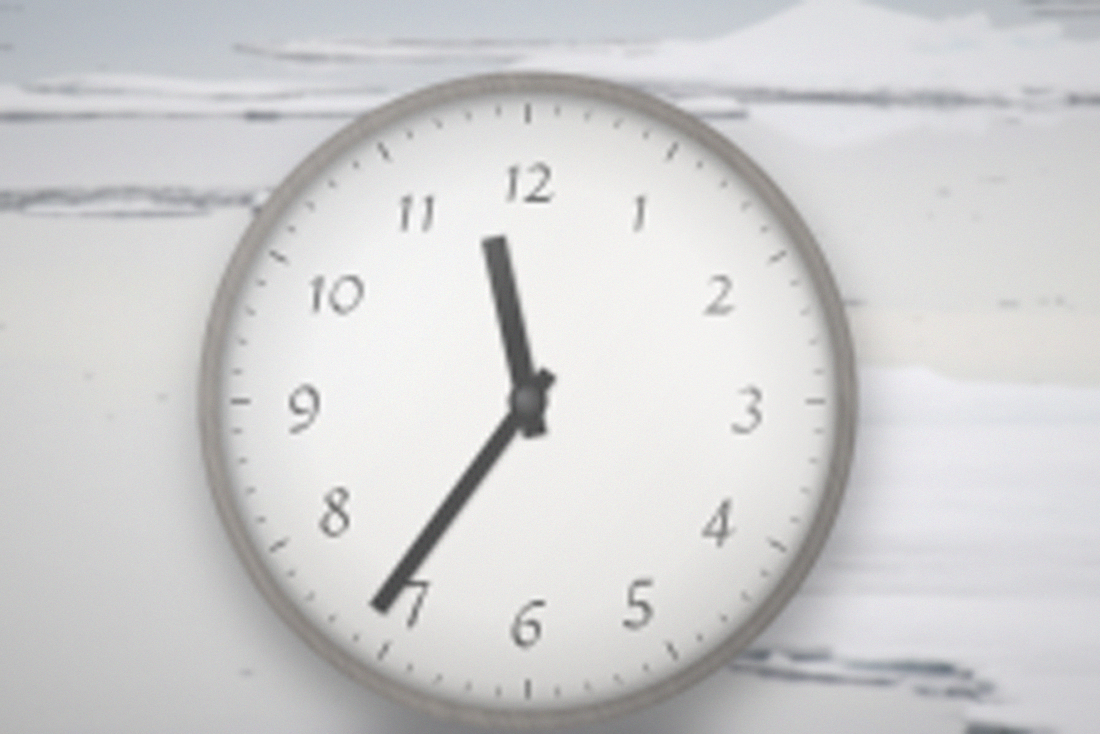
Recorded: 11 h 36 min
